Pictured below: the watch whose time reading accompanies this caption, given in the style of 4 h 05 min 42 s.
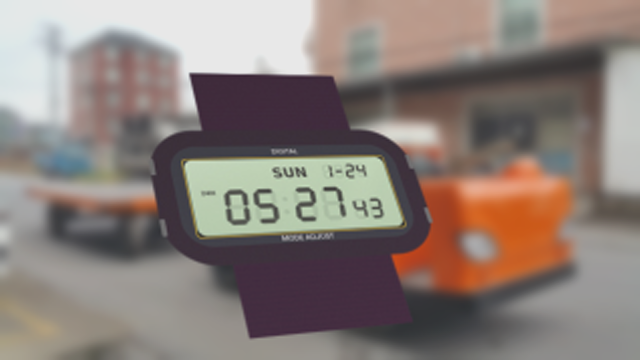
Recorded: 5 h 27 min 43 s
